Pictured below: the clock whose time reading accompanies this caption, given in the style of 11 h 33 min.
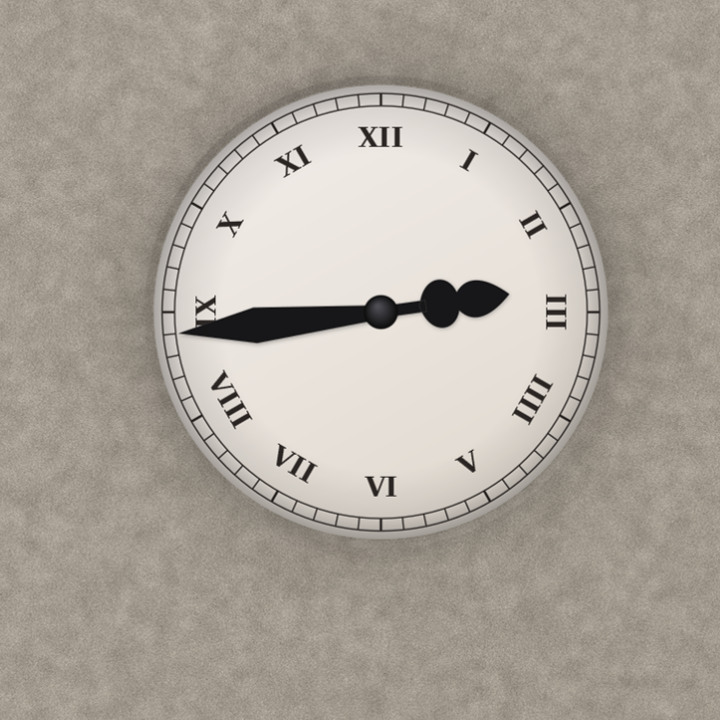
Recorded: 2 h 44 min
